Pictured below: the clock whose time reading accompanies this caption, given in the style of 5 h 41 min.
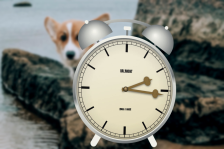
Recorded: 2 h 16 min
